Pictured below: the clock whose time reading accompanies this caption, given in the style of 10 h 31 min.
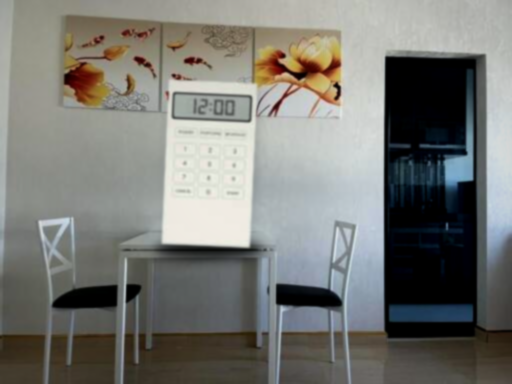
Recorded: 12 h 00 min
